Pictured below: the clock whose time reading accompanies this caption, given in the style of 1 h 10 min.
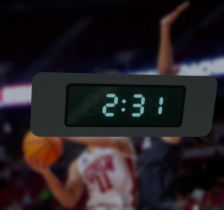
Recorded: 2 h 31 min
